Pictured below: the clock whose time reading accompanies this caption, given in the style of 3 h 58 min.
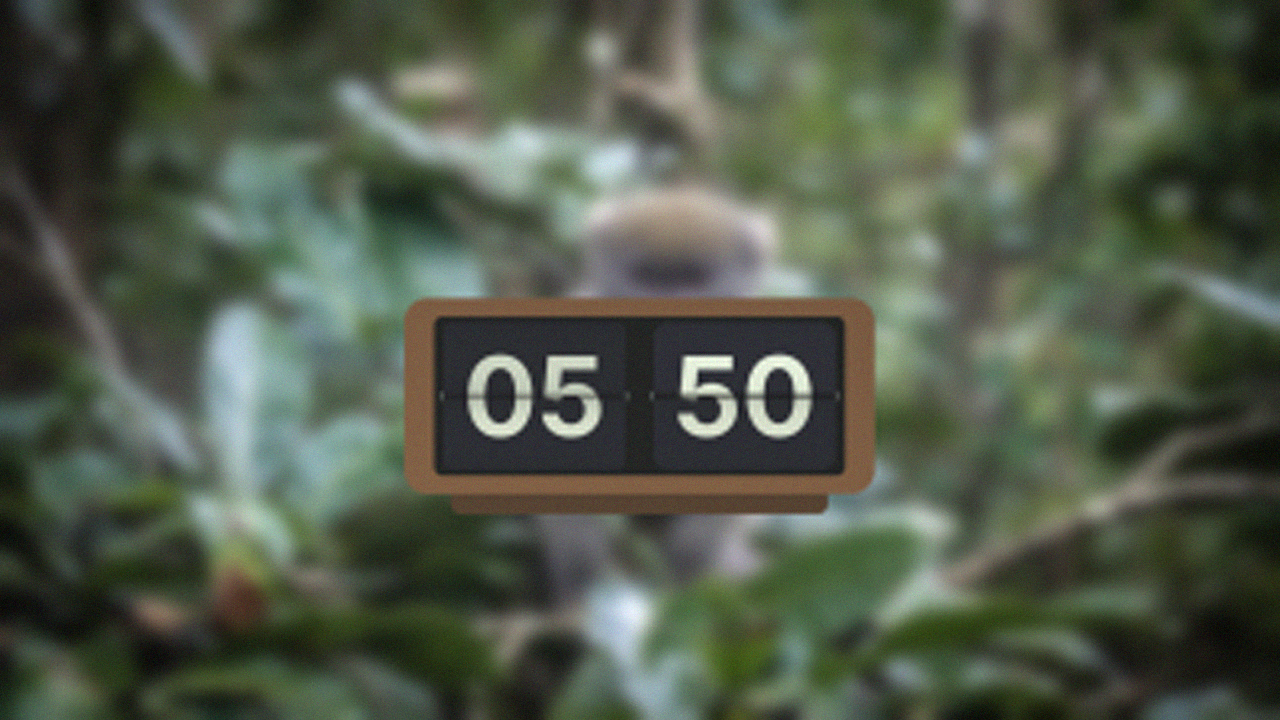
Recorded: 5 h 50 min
